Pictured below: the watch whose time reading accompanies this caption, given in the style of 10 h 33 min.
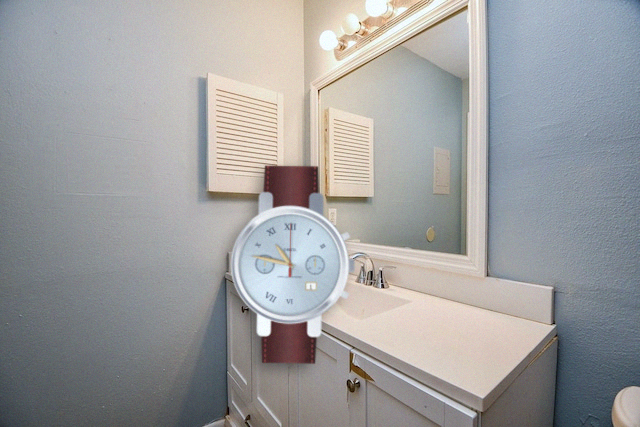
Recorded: 10 h 47 min
